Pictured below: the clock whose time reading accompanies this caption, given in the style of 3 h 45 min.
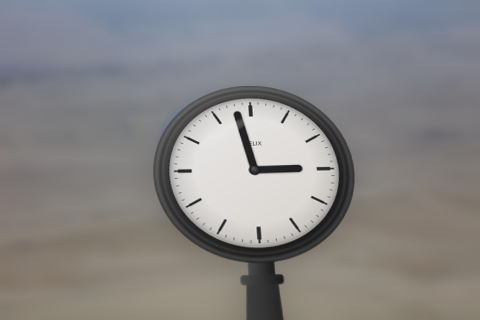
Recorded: 2 h 58 min
